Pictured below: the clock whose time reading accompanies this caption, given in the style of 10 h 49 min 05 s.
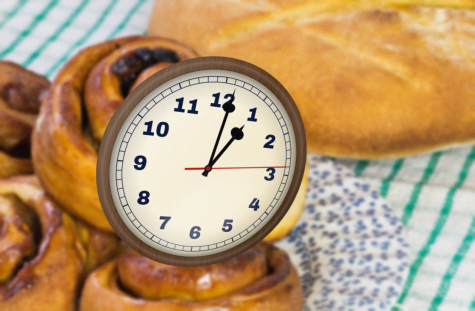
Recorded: 1 h 01 min 14 s
